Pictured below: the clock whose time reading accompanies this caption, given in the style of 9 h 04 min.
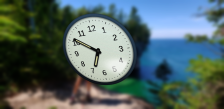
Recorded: 6 h 51 min
